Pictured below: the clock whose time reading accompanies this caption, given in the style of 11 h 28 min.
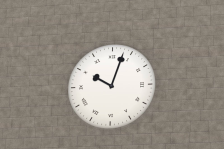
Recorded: 10 h 03 min
